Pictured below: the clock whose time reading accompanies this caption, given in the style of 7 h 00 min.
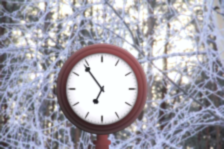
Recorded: 6 h 54 min
